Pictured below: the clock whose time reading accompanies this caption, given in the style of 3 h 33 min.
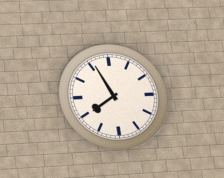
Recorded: 7 h 56 min
